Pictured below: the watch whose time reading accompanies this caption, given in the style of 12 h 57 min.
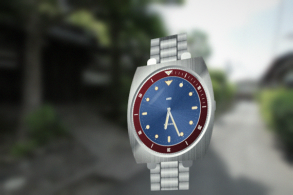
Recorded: 6 h 26 min
